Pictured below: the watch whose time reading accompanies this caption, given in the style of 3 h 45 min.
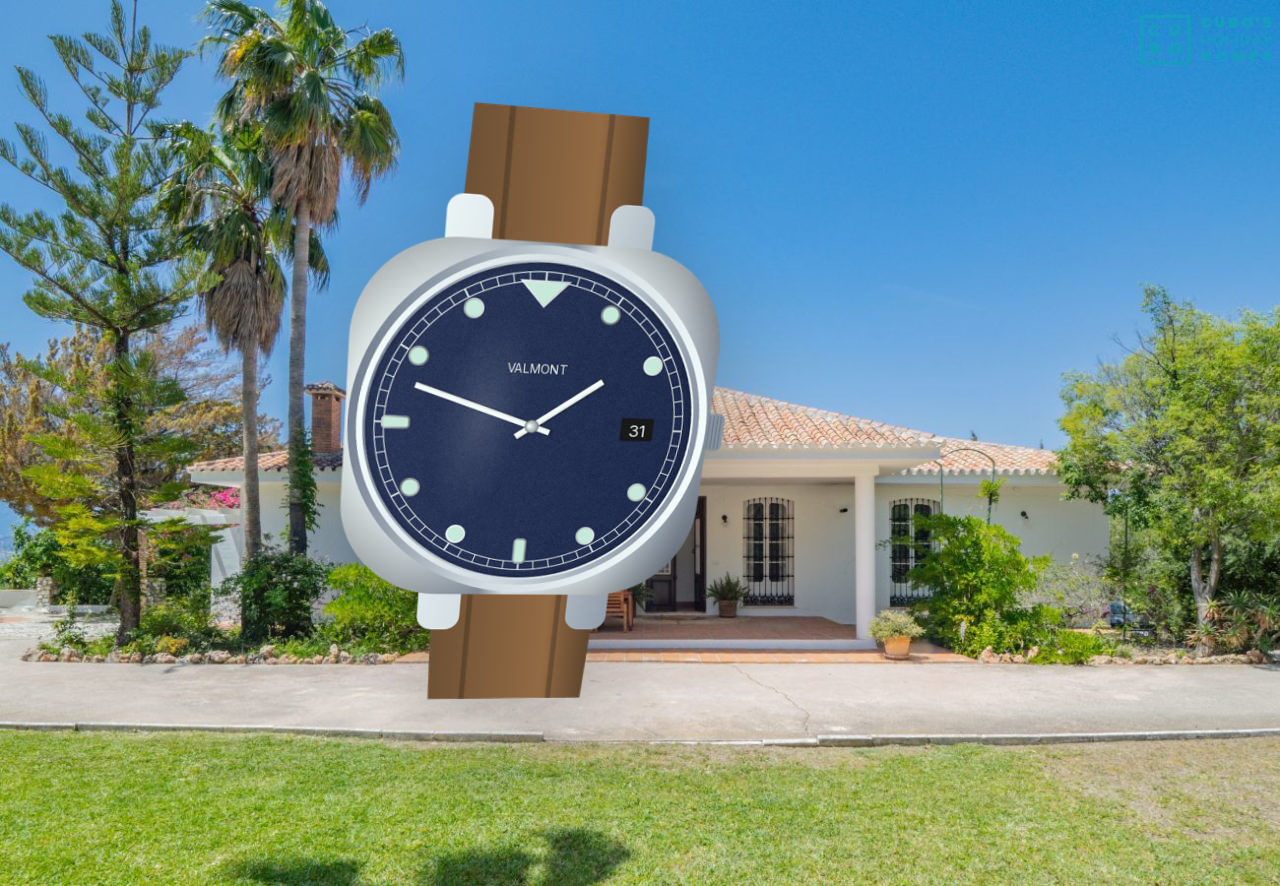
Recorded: 1 h 48 min
